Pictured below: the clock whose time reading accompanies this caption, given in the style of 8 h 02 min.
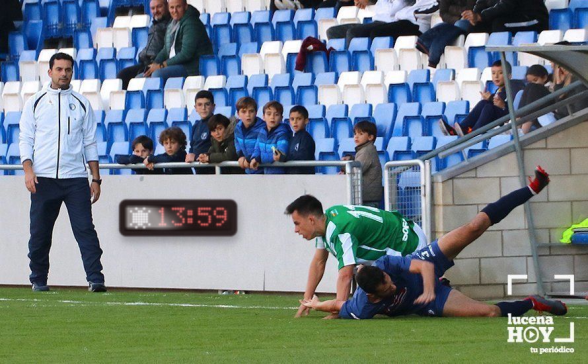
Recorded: 13 h 59 min
